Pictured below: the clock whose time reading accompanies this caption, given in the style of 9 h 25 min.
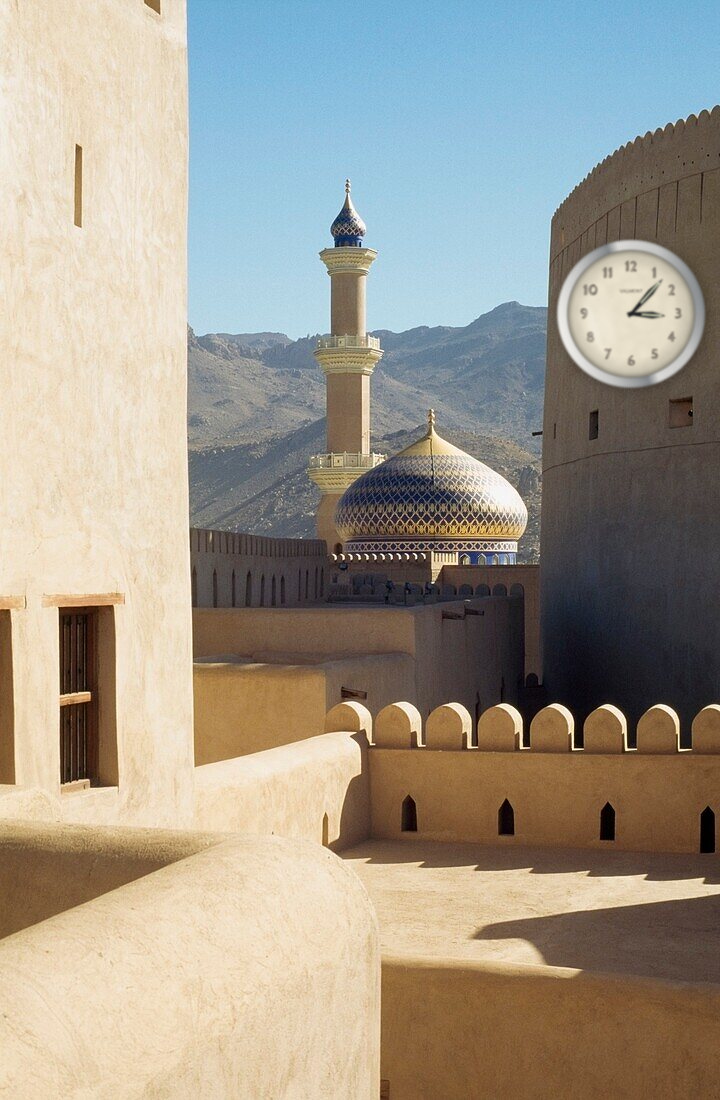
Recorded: 3 h 07 min
